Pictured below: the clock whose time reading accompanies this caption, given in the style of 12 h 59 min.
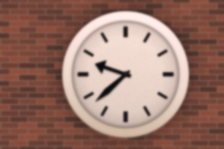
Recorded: 9 h 38 min
